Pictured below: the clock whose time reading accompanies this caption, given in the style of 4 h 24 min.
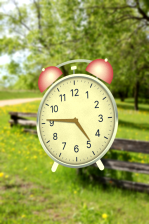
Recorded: 4 h 46 min
